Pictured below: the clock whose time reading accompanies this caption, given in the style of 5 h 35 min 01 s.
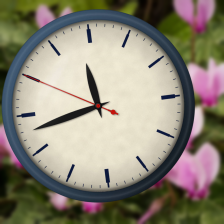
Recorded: 11 h 42 min 50 s
